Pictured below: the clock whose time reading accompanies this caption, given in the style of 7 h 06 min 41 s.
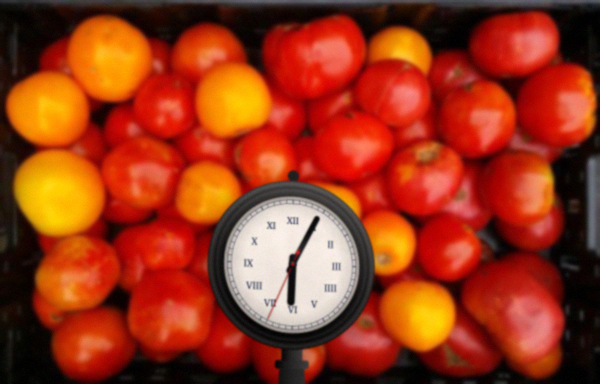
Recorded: 6 h 04 min 34 s
